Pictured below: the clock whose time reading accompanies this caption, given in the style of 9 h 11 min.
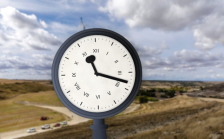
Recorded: 11 h 18 min
